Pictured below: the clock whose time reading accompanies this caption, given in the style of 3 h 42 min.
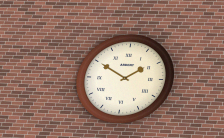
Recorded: 1 h 50 min
